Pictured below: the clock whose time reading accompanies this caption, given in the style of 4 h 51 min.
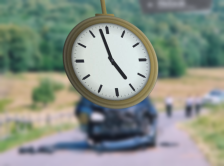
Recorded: 4 h 58 min
